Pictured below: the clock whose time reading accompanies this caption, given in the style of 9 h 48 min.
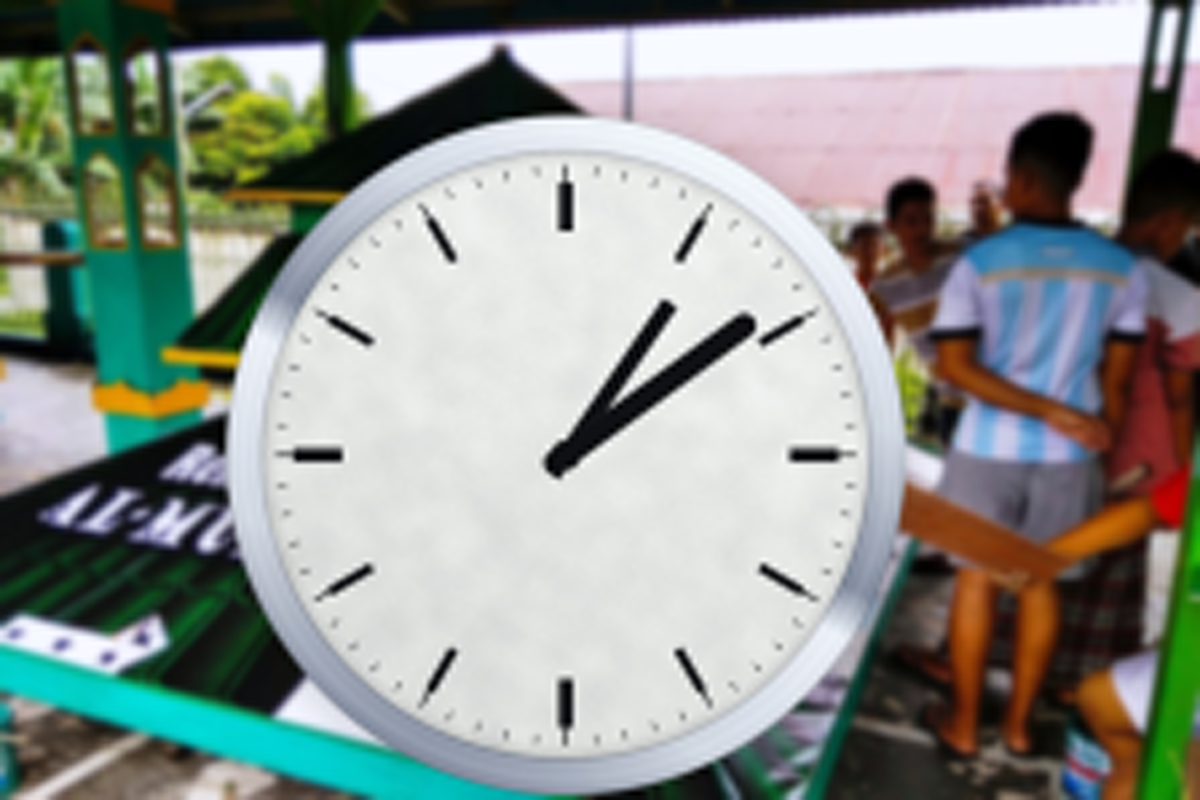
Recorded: 1 h 09 min
